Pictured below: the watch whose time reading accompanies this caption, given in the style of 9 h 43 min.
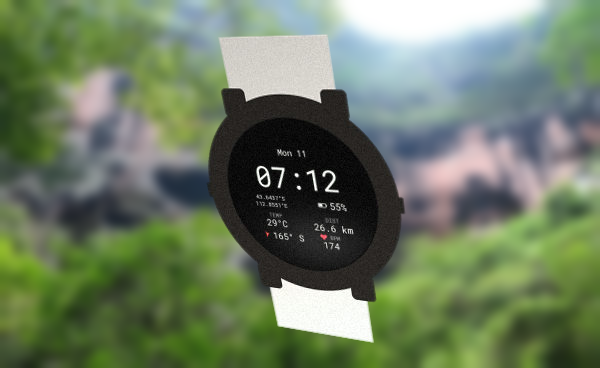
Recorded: 7 h 12 min
